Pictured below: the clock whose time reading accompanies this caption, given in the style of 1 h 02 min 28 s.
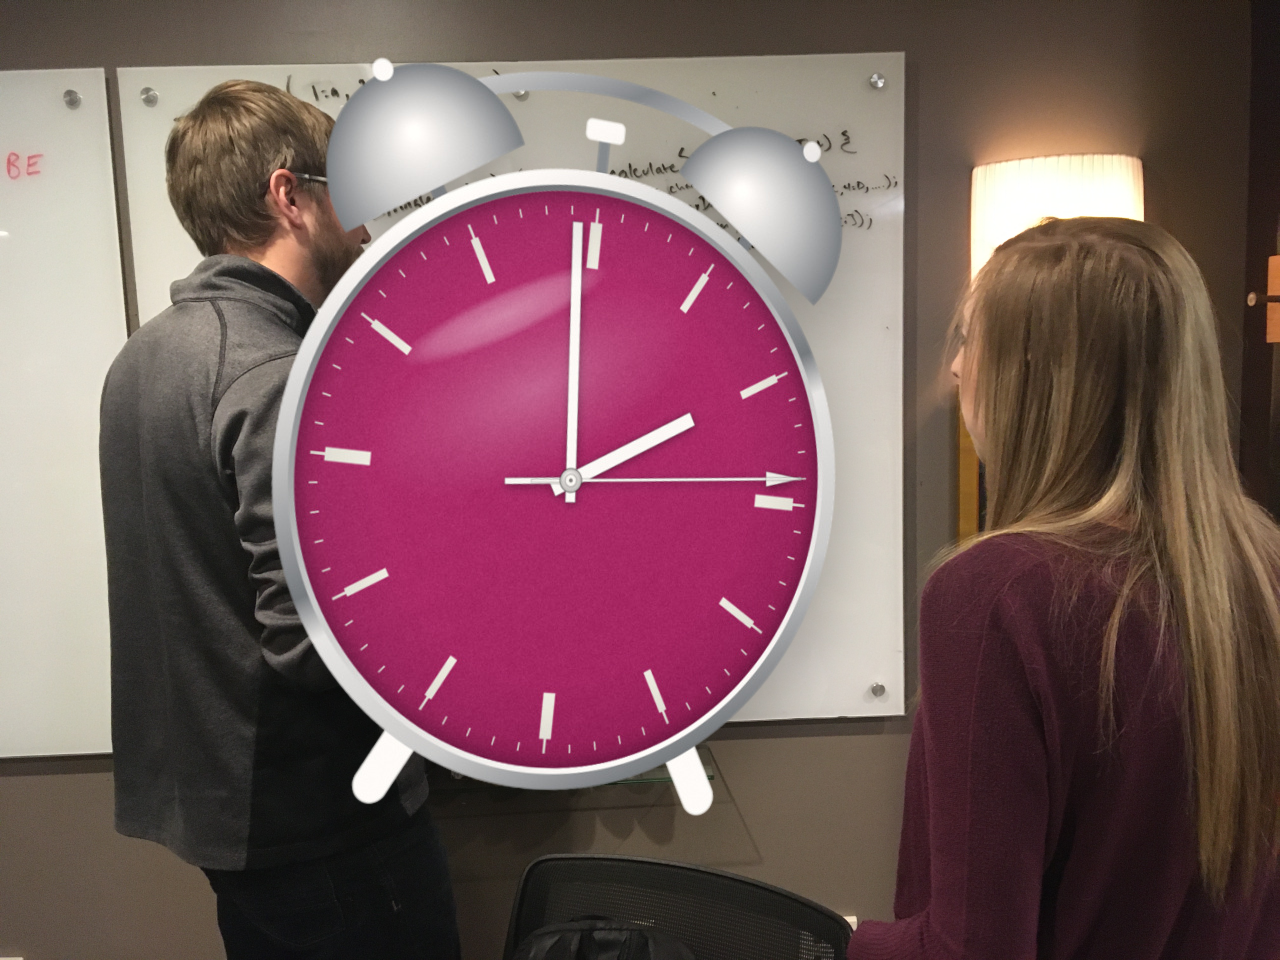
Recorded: 1 h 59 min 14 s
